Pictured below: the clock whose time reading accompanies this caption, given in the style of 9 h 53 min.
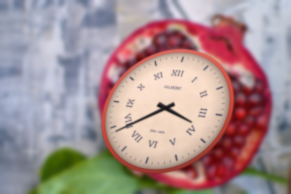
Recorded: 3 h 39 min
